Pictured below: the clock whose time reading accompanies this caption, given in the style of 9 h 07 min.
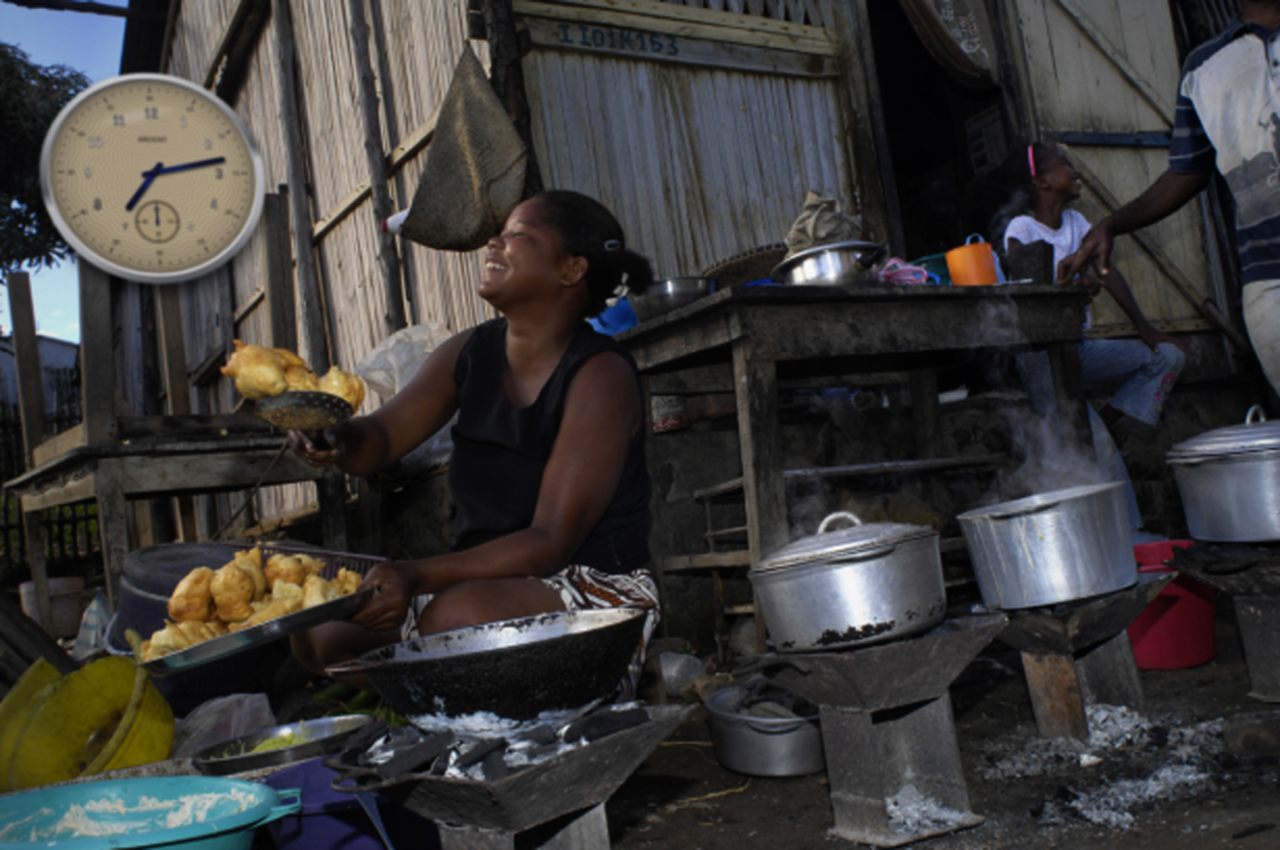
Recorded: 7 h 13 min
